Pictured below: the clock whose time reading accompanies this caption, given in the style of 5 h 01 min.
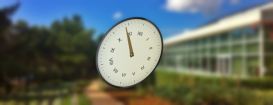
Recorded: 10 h 54 min
